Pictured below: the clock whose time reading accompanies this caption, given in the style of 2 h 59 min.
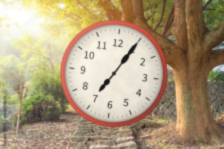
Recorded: 7 h 05 min
